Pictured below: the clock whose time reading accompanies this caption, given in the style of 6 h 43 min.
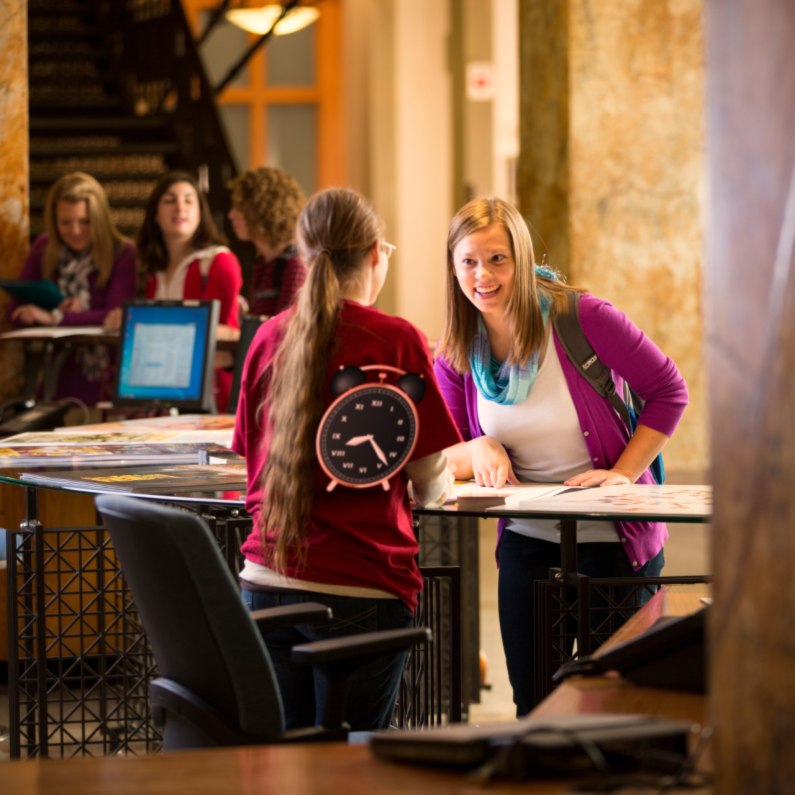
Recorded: 8 h 23 min
